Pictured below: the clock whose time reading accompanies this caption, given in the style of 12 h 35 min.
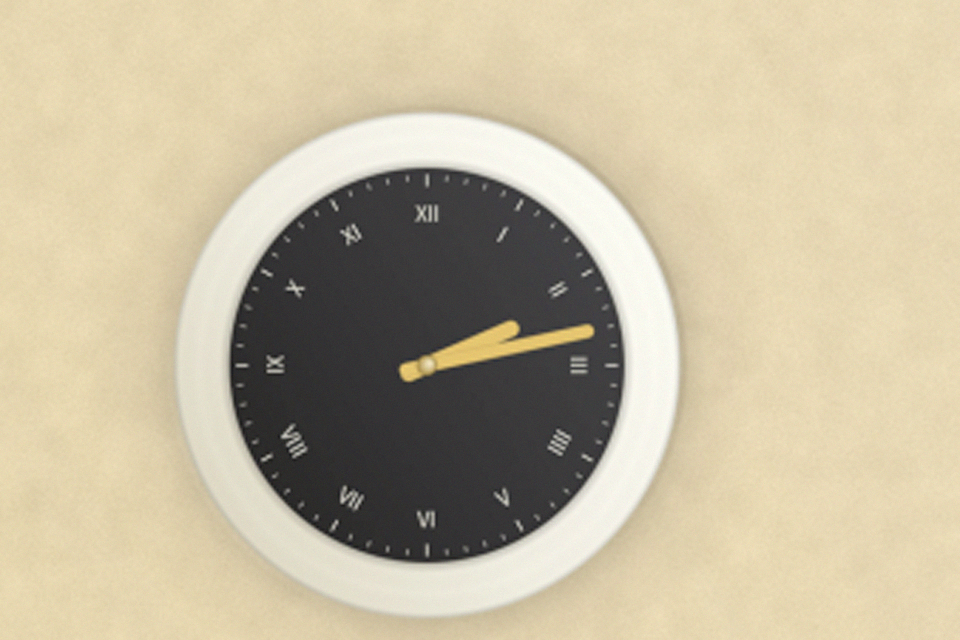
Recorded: 2 h 13 min
